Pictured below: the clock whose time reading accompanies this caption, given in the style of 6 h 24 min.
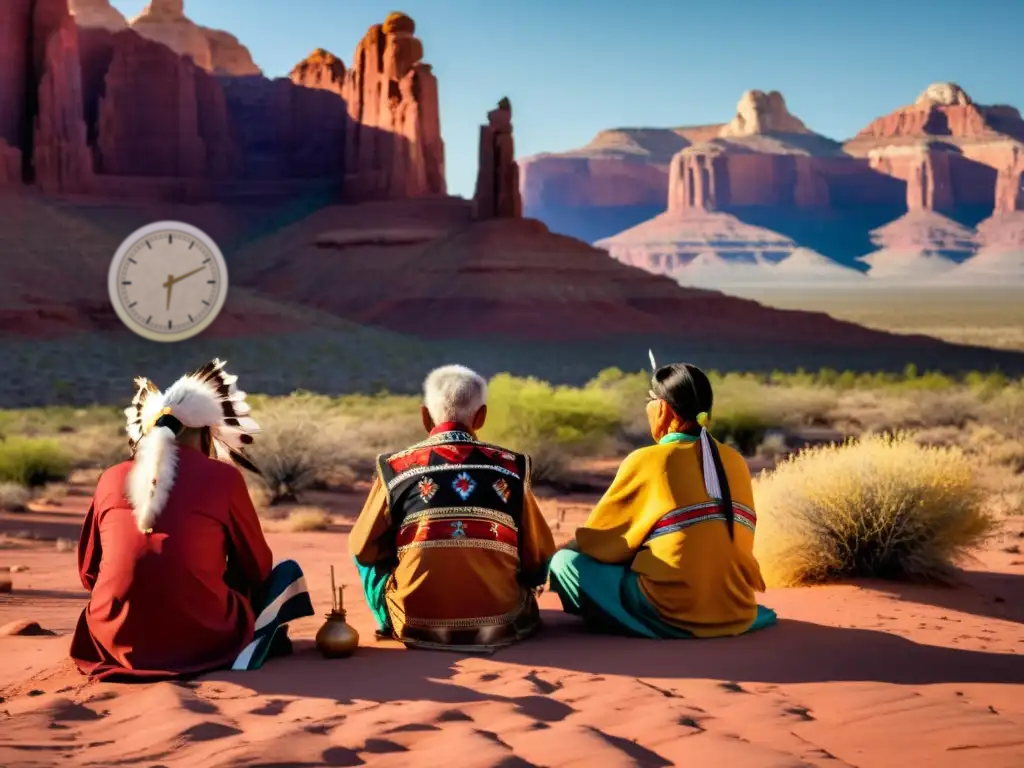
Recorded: 6 h 11 min
